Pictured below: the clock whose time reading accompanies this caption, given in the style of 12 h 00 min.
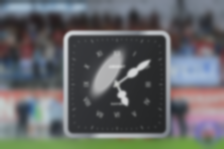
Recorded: 5 h 09 min
